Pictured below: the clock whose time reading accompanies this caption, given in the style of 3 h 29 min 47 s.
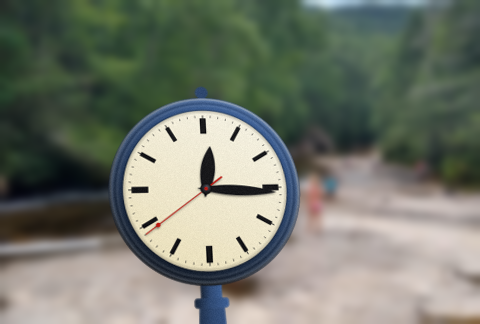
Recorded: 12 h 15 min 39 s
